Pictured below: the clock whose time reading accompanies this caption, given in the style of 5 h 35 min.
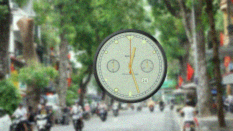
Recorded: 12 h 27 min
